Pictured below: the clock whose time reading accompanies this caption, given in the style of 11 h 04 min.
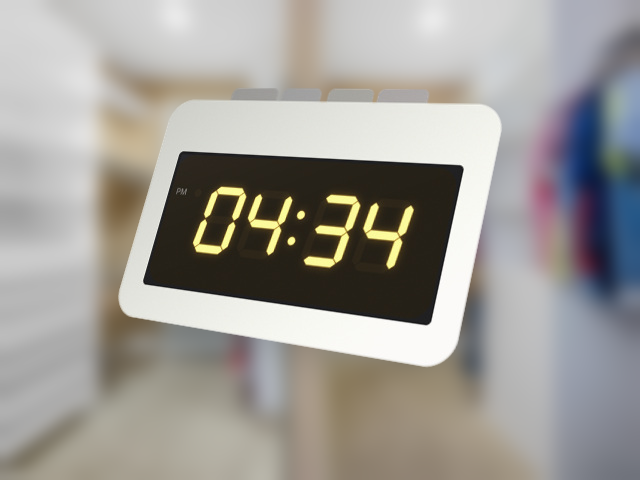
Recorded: 4 h 34 min
